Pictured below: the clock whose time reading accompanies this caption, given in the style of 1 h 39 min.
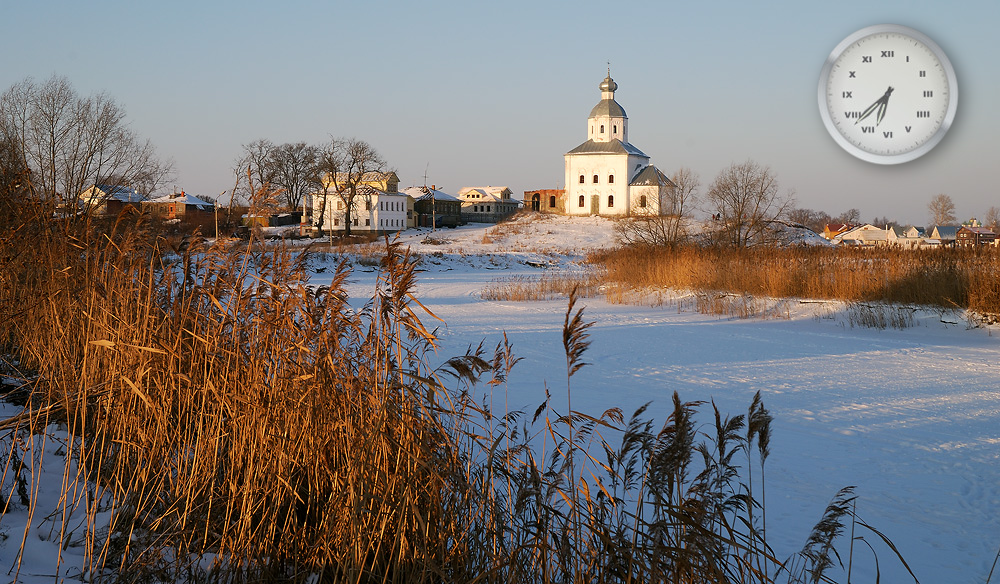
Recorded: 6 h 38 min
